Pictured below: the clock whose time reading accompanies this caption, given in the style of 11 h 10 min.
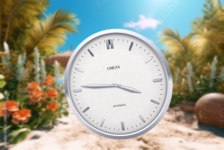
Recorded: 3 h 46 min
